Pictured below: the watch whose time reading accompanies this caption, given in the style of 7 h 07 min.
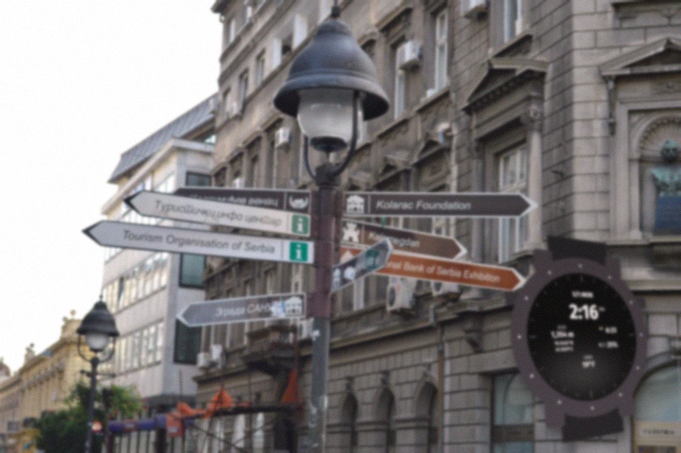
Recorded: 2 h 16 min
